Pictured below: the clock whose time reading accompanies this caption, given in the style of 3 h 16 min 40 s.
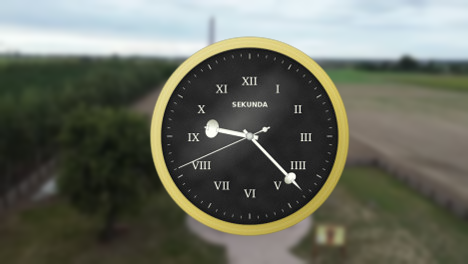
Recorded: 9 h 22 min 41 s
